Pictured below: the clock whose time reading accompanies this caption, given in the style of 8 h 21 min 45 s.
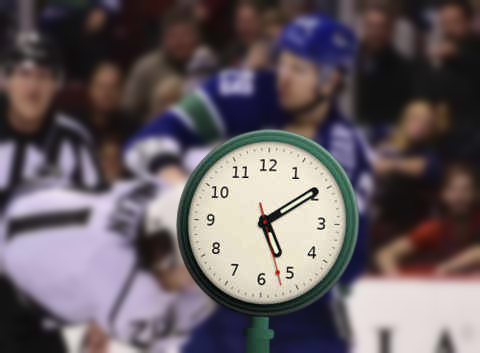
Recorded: 5 h 09 min 27 s
